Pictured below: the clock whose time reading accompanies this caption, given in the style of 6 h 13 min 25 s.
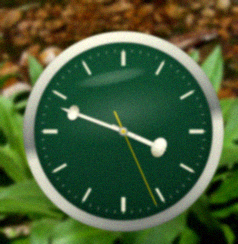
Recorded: 3 h 48 min 26 s
